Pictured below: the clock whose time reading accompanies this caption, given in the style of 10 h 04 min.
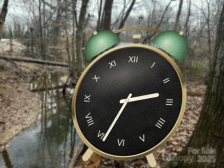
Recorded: 2 h 34 min
